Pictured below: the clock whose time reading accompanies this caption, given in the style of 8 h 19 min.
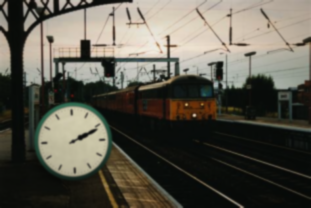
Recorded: 2 h 11 min
